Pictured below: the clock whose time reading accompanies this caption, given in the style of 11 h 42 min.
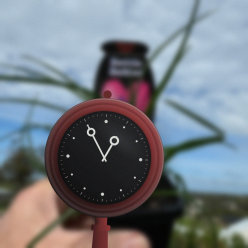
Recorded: 12 h 55 min
